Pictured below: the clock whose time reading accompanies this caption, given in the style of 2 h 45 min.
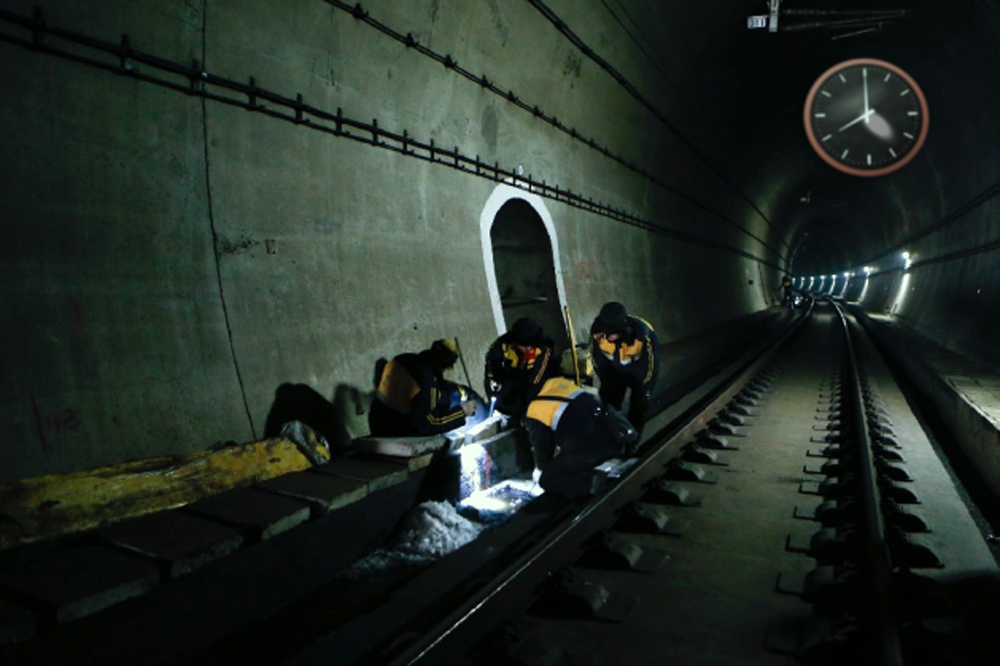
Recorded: 8 h 00 min
